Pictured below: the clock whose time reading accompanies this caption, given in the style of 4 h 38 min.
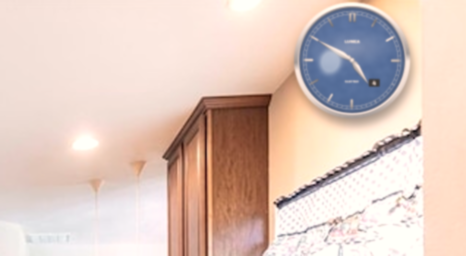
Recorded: 4 h 50 min
